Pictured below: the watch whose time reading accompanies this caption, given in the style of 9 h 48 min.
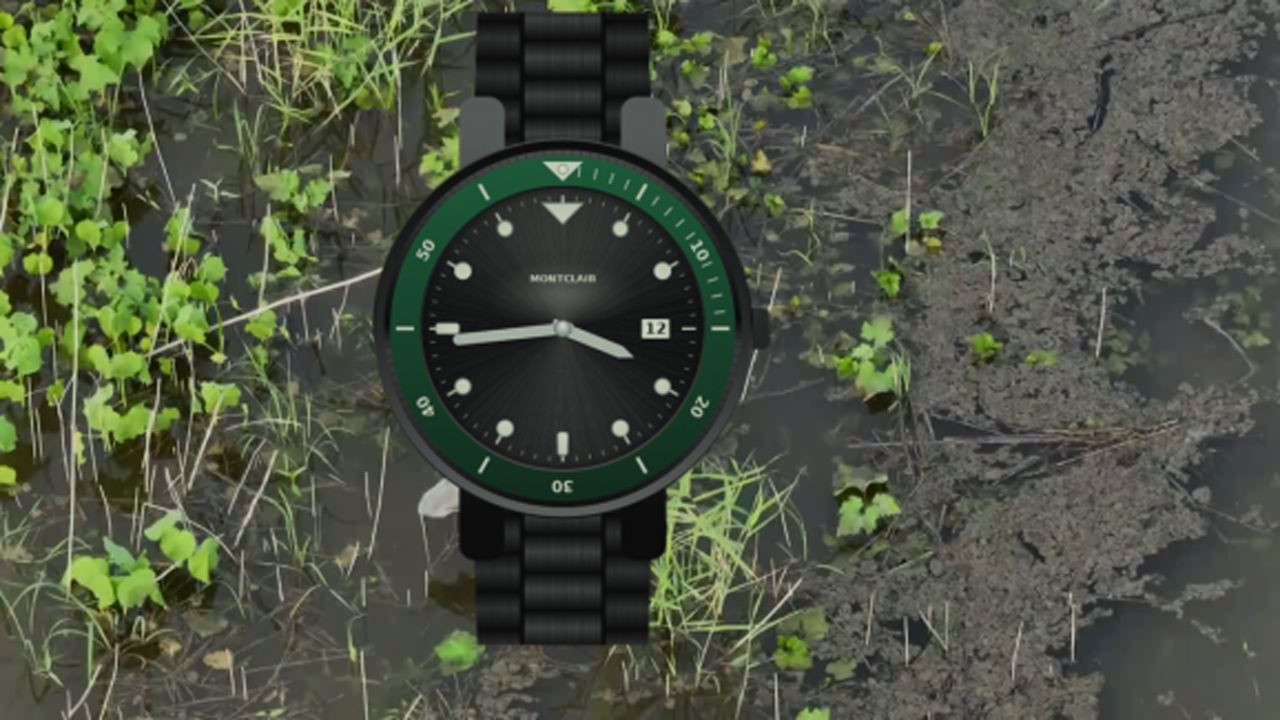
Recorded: 3 h 44 min
